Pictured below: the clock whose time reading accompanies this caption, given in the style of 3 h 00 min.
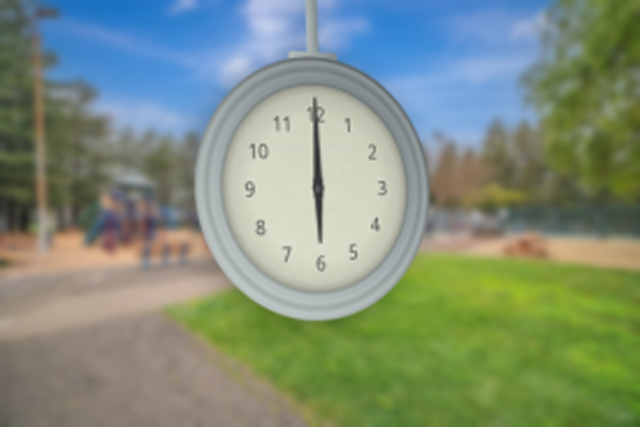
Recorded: 6 h 00 min
